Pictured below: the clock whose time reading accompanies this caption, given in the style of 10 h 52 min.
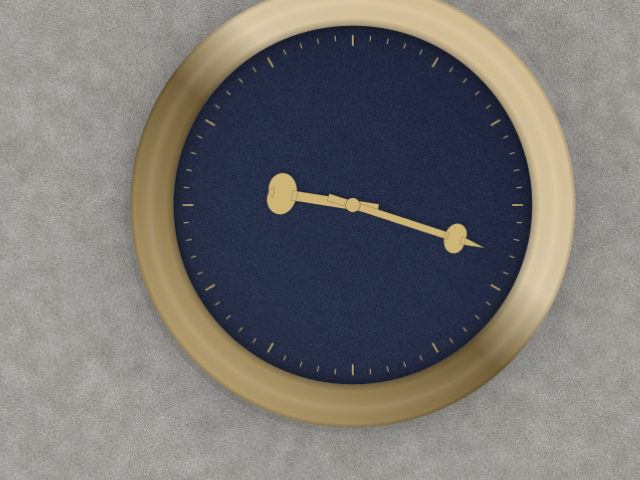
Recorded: 9 h 18 min
